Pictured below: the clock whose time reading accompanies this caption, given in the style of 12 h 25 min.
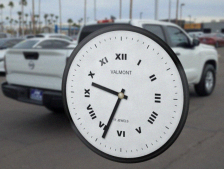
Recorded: 9 h 34 min
